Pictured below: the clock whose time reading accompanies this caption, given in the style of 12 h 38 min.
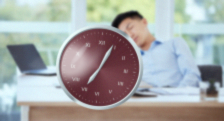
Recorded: 7 h 04 min
